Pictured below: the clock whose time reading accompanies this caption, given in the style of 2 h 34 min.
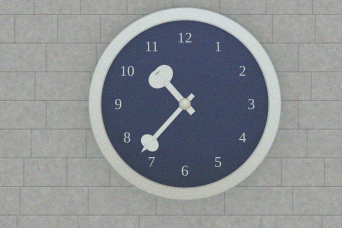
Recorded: 10 h 37 min
